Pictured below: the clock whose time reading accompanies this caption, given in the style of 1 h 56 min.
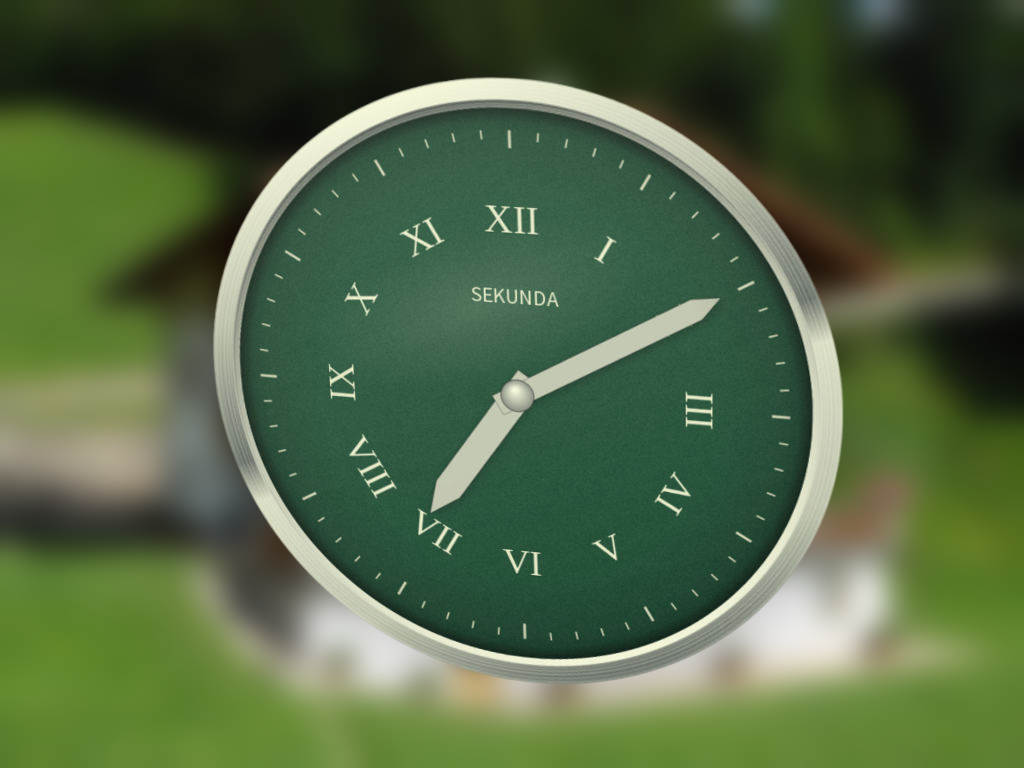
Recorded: 7 h 10 min
